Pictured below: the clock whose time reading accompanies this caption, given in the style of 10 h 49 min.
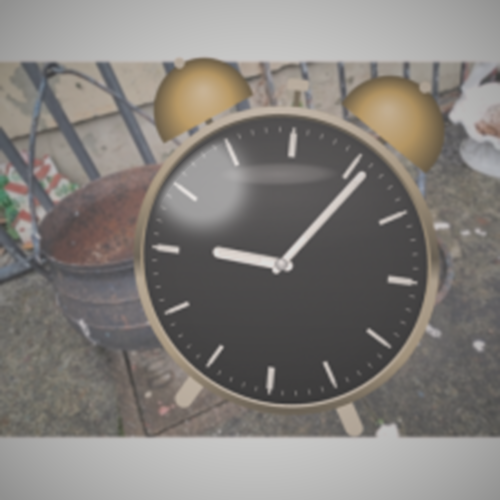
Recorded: 9 h 06 min
